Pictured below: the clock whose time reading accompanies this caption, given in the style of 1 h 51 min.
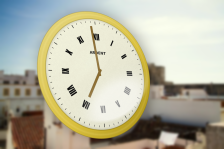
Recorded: 6 h 59 min
